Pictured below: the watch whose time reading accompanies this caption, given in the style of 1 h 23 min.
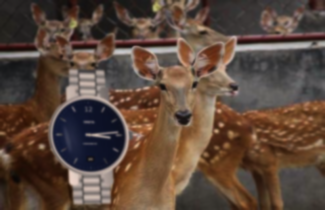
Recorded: 3 h 14 min
